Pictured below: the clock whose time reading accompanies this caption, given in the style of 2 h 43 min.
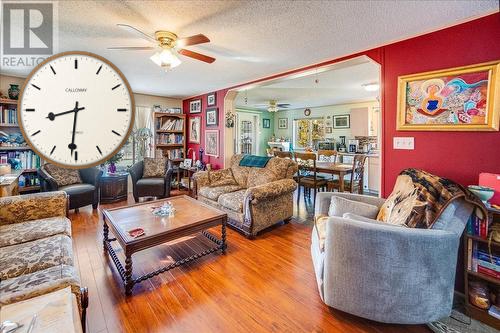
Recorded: 8 h 31 min
